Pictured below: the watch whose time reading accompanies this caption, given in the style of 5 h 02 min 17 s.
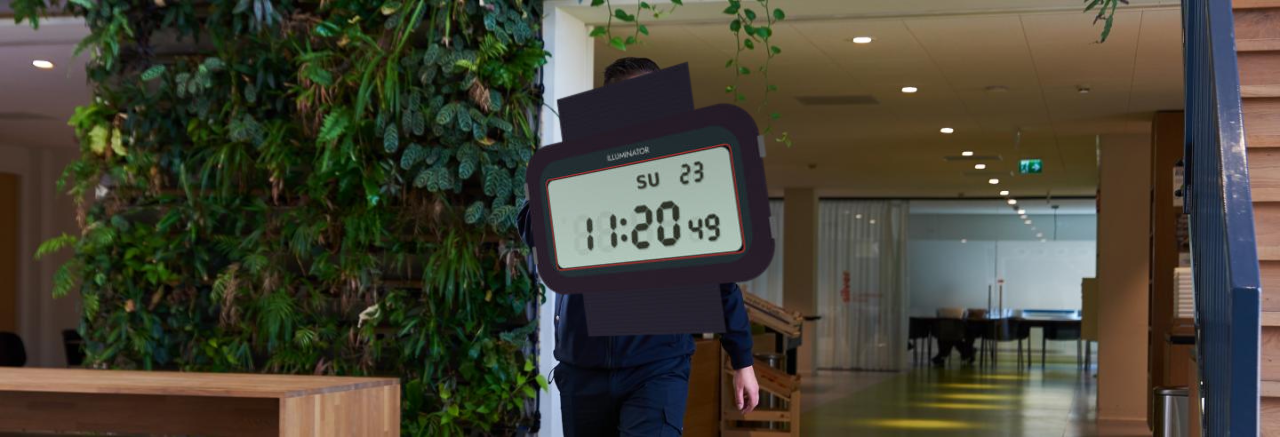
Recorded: 11 h 20 min 49 s
